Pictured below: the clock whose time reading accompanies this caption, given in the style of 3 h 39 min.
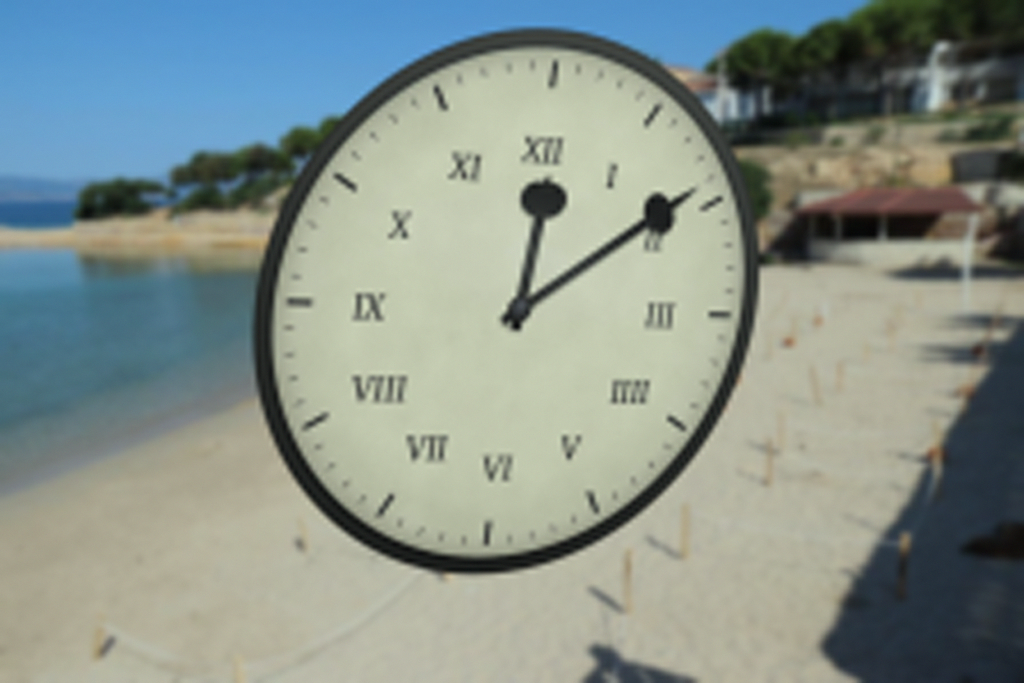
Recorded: 12 h 09 min
